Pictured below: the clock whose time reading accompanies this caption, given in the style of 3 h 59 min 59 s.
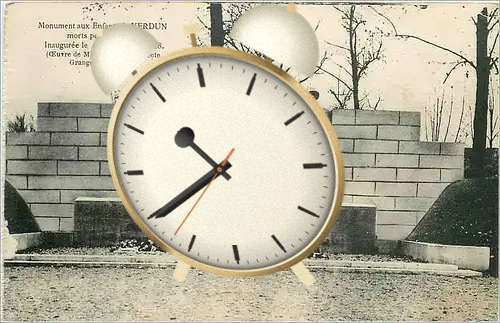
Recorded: 10 h 39 min 37 s
